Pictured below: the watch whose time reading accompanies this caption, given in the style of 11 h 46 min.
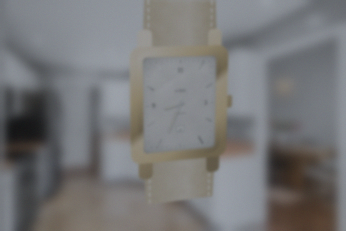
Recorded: 8 h 34 min
